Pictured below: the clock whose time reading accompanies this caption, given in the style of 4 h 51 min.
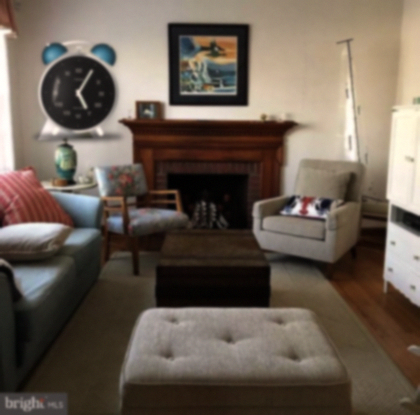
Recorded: 5 h 05 min
